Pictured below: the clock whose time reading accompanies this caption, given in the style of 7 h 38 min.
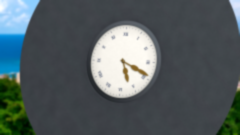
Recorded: 5 h 19 min
